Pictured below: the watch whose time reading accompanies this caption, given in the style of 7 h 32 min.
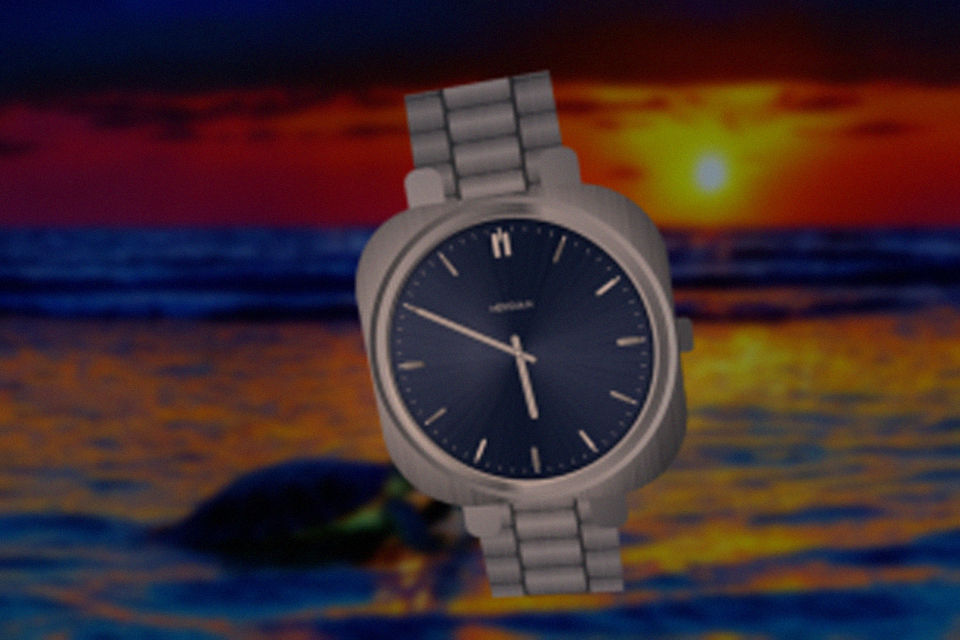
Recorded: 5 h 50 min
